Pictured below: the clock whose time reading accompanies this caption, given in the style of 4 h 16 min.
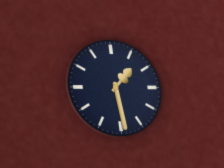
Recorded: 1 h 29 min
